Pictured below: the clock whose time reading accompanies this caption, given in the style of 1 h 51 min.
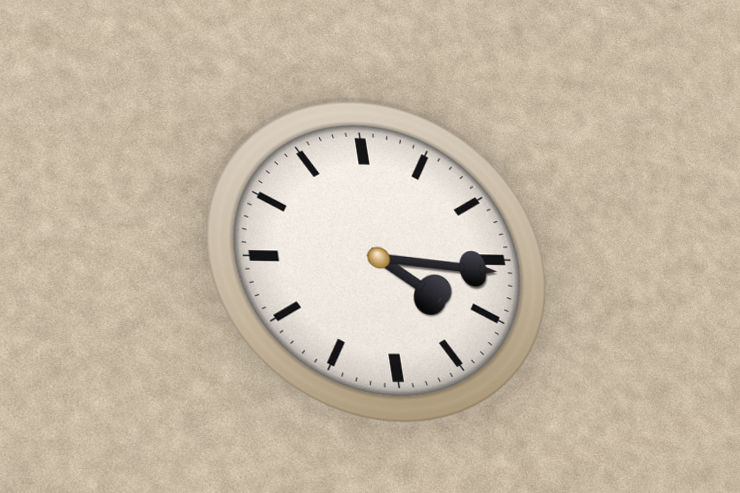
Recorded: 4 h 16 min
